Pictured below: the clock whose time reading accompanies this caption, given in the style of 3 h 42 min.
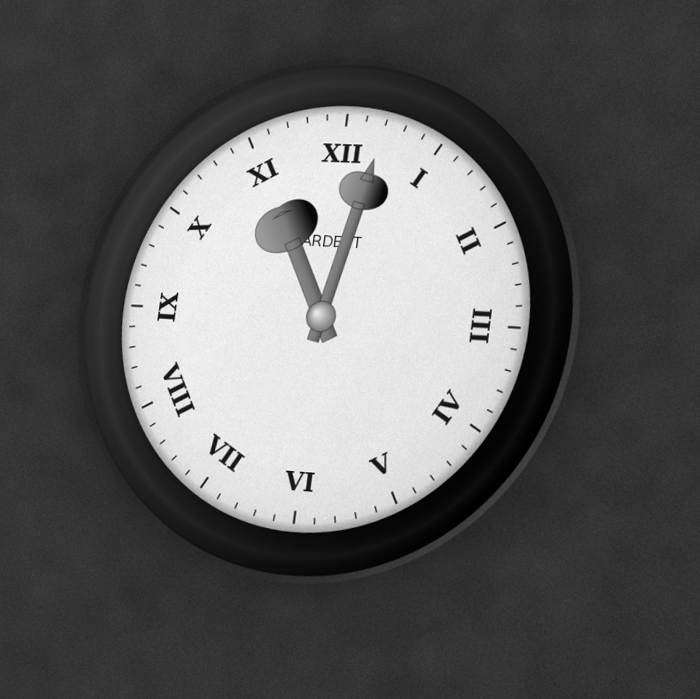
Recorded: 11 h 02 min
